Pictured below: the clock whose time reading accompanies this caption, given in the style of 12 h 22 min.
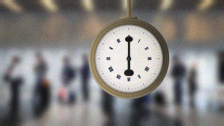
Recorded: 6 h 00 min
